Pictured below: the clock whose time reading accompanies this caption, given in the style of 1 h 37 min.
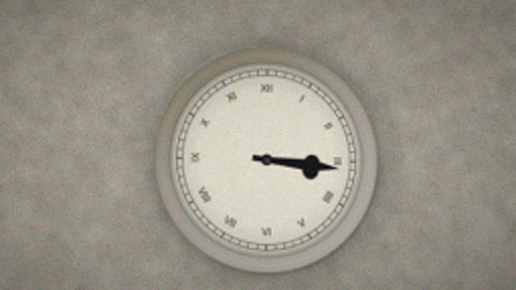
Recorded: 3 h 16 min
